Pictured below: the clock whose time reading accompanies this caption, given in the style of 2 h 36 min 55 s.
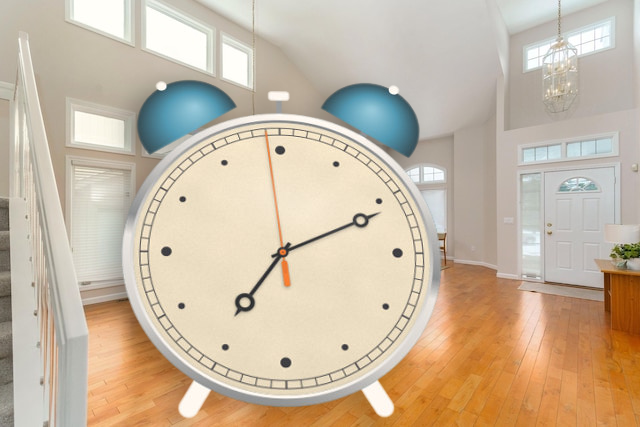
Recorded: 7 h 10 min 59 s
